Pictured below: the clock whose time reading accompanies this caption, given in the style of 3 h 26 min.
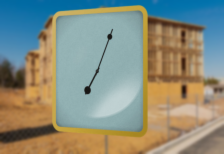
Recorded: 7 h 04 min
